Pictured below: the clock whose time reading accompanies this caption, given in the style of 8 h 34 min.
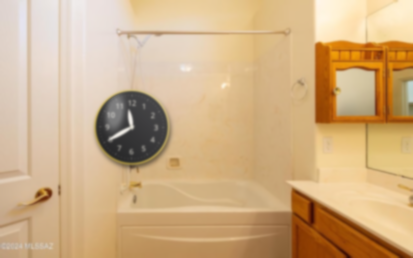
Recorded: 11 h 40 min
